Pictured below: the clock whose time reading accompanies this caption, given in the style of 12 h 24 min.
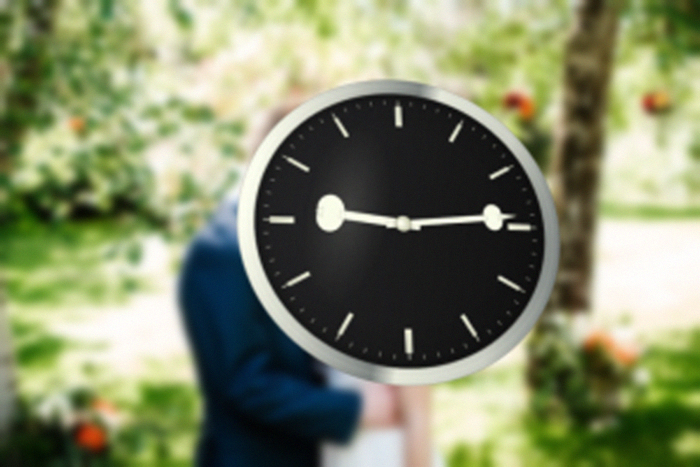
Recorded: 9 h 14 min
